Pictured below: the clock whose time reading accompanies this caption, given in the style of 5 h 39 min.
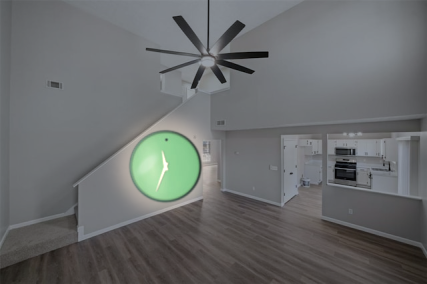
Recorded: 11 h 33 min
